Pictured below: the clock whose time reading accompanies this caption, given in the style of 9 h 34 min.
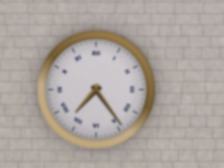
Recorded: 7 h 24 min
